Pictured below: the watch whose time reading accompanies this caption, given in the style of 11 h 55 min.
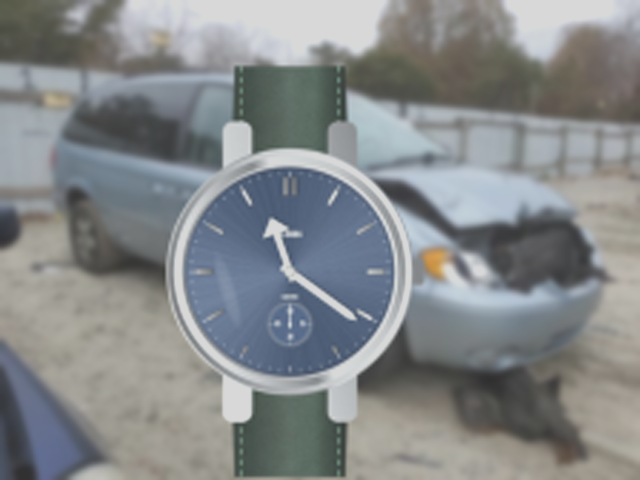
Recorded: 11 h 21 min
